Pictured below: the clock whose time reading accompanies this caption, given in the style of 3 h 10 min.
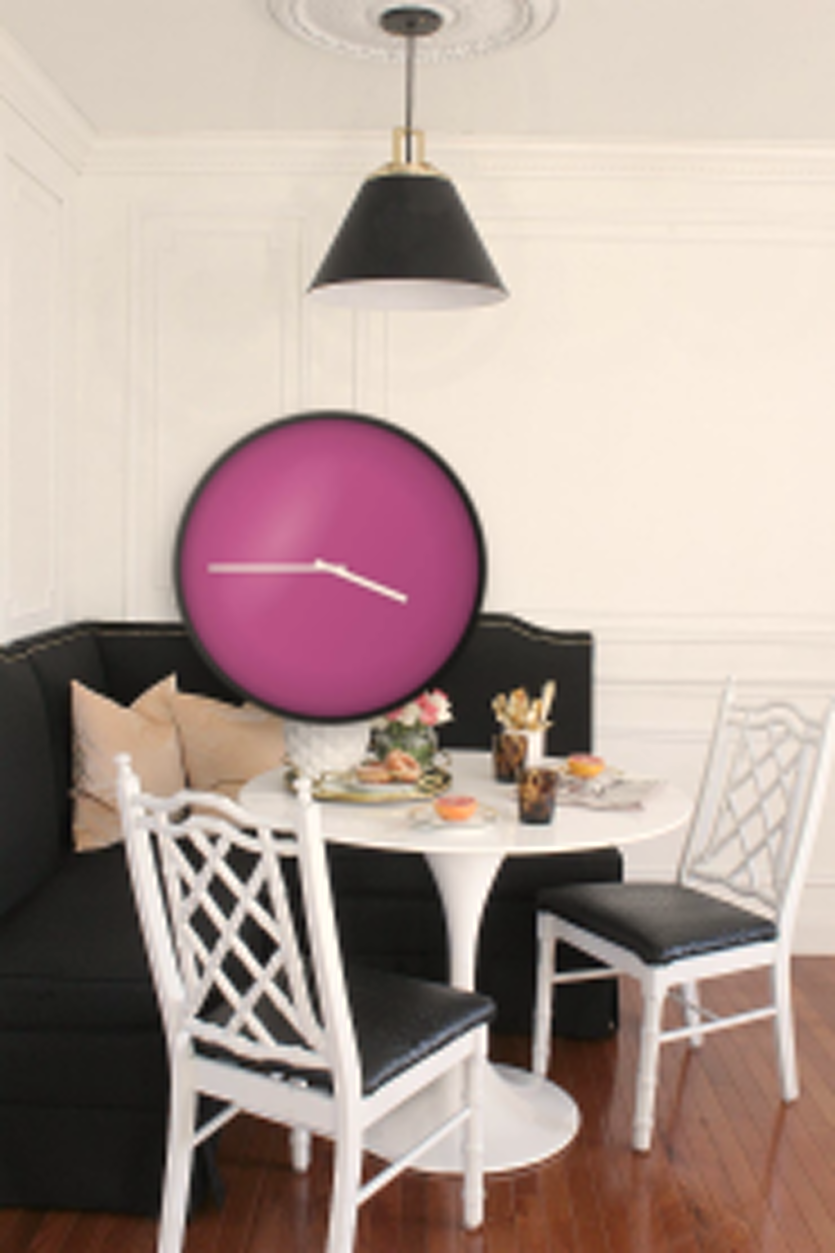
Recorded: 3 h 45 min
